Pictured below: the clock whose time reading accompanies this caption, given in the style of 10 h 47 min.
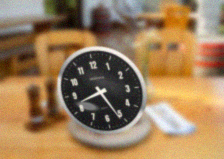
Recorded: 8 h 26 min
